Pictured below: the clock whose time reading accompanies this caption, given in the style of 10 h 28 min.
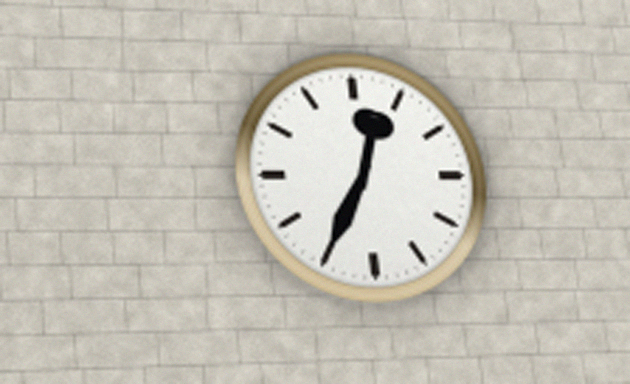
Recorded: 12 h 35 min
